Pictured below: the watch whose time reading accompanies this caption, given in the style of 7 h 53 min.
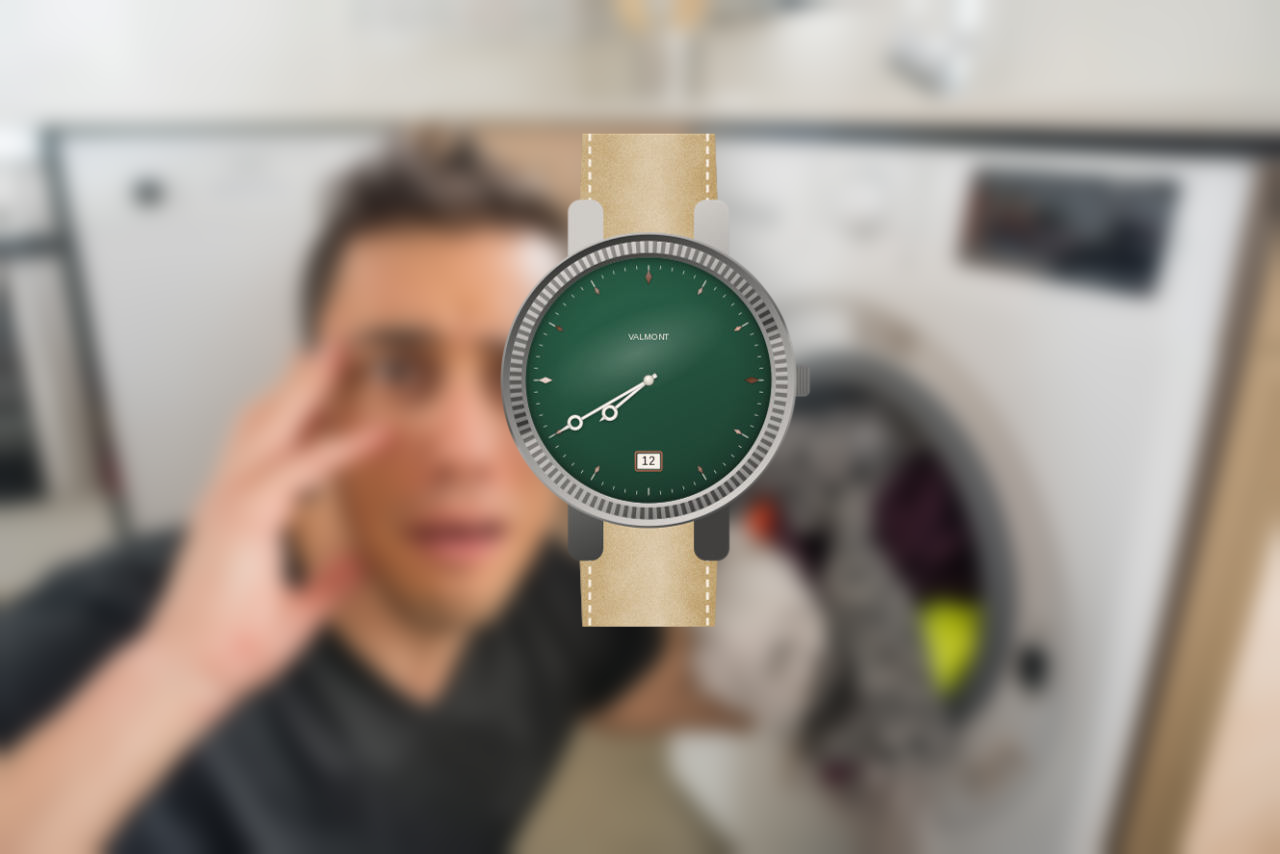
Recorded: 7 h 40 min
